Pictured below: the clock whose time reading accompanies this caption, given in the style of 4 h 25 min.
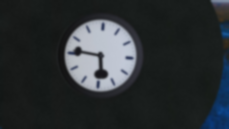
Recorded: 5 h 46 min
